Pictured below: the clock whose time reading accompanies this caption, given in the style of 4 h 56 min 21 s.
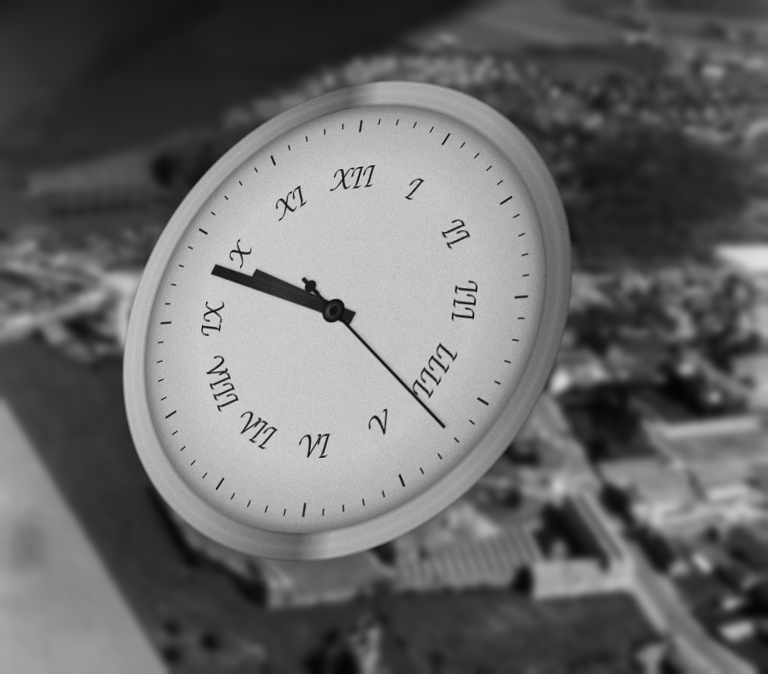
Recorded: 9 h 48 min 22 s
